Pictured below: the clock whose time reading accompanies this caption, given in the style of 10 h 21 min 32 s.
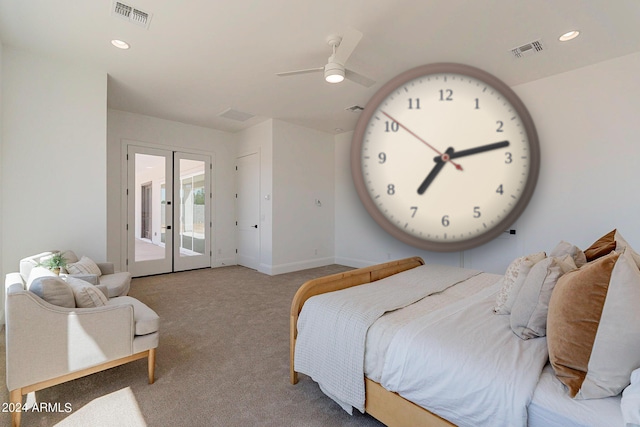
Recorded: 7 h 12 min 51 s
